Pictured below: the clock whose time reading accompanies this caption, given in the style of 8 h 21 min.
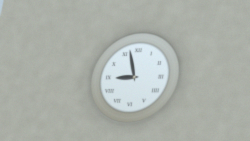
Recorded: 8 h 57 min
